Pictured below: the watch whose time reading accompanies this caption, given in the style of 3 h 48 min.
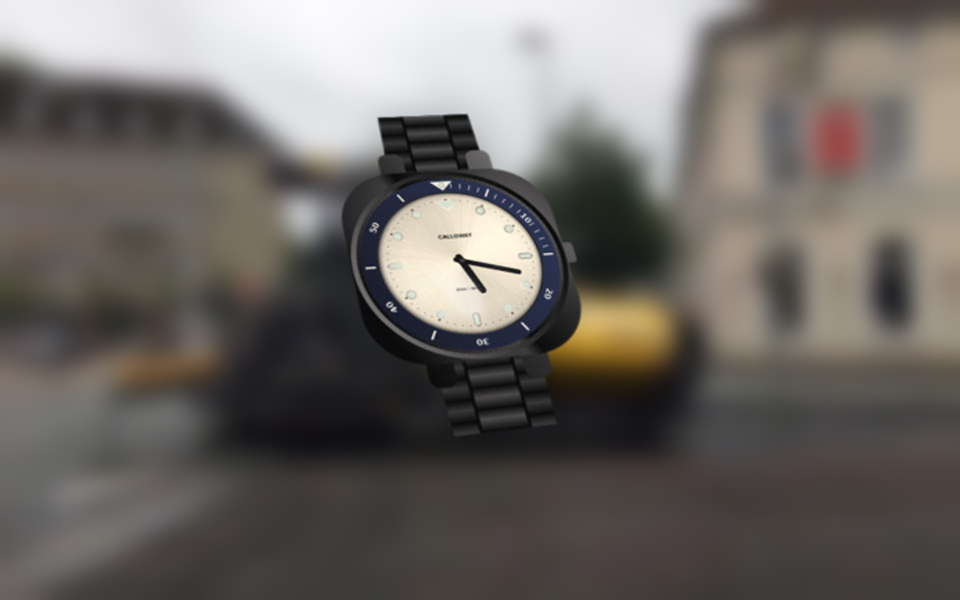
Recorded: 5 h 18 min
